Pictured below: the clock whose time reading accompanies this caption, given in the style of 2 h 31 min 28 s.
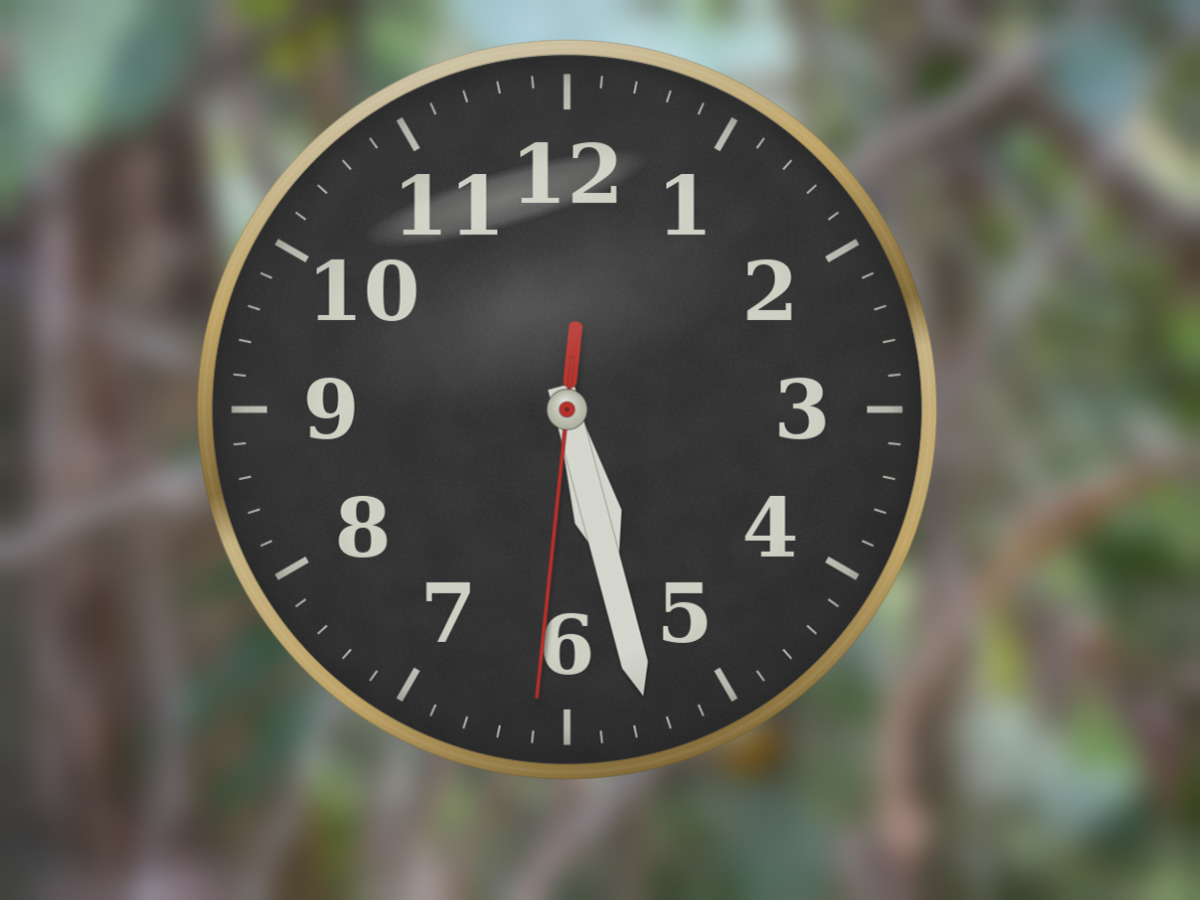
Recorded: 5 h 27 min 31 s
